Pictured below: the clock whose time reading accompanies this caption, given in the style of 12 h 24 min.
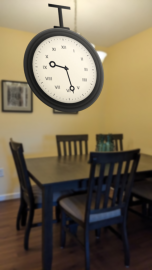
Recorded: 9 h 28 min
